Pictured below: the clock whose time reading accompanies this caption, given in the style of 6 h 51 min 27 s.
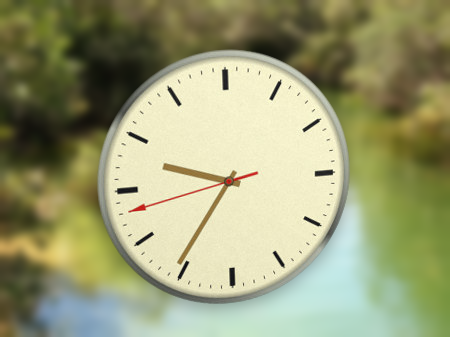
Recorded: 9 h 35 min 43 s
